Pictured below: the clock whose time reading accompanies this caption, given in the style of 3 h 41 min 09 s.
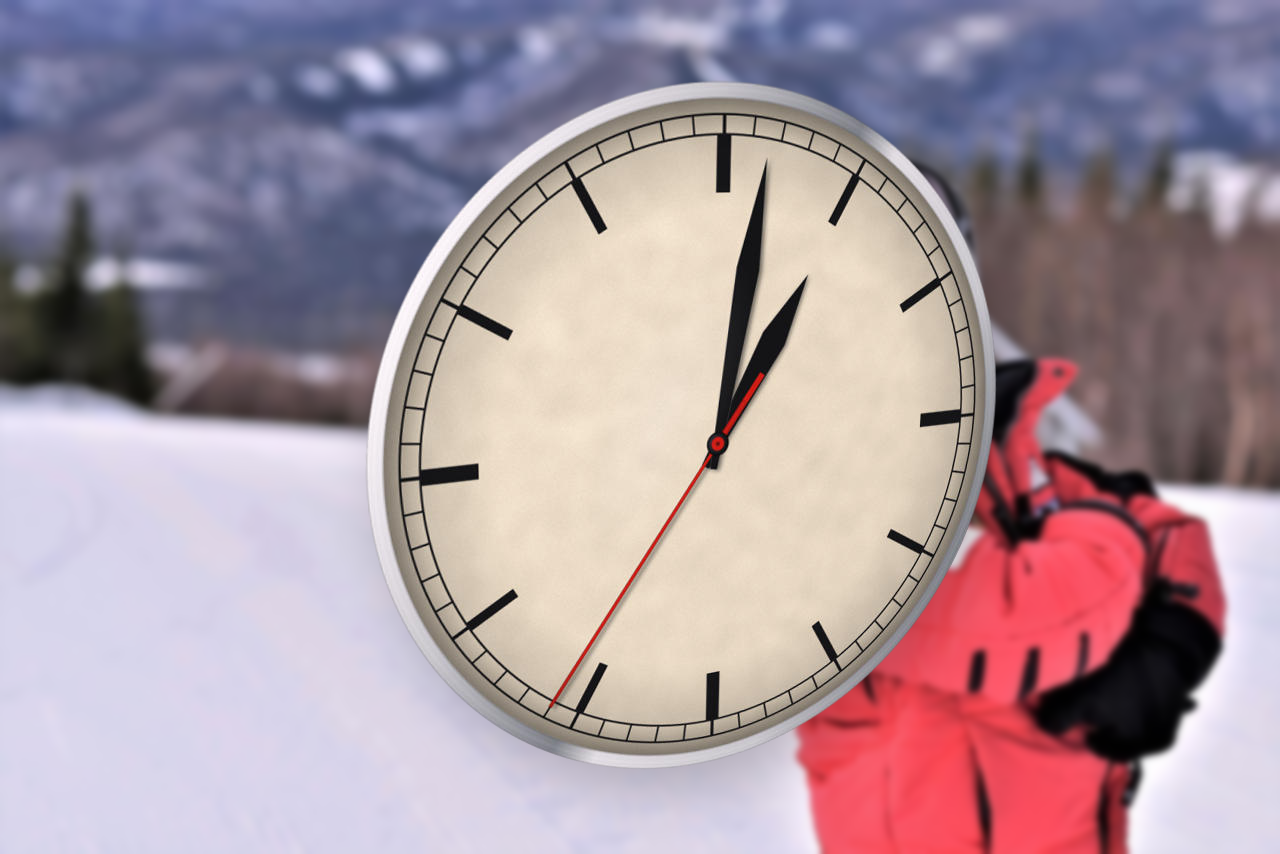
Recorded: 1 h 01 min 36 s
